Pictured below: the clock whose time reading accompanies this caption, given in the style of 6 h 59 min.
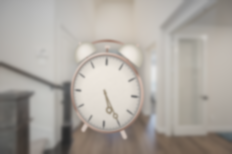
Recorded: 5 h 25 min
